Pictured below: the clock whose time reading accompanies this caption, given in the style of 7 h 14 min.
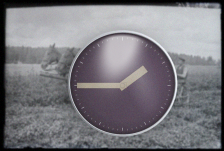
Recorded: 1 h 45 min
